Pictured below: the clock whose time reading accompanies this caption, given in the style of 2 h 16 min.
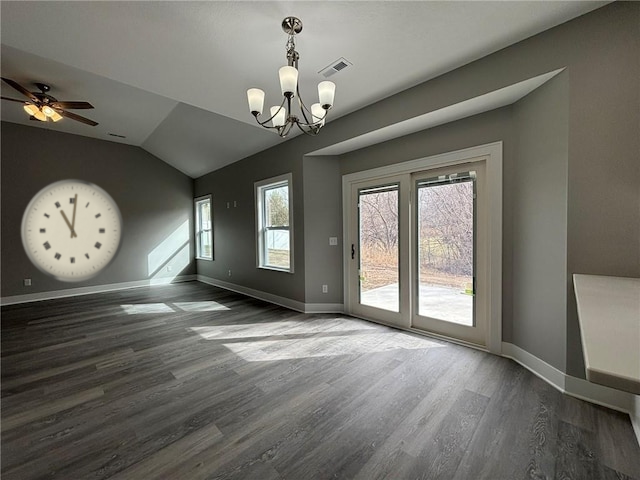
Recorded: 11 h 01 min
